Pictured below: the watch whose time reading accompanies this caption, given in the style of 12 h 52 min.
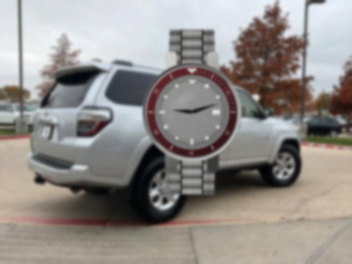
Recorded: 9 h 12 min
